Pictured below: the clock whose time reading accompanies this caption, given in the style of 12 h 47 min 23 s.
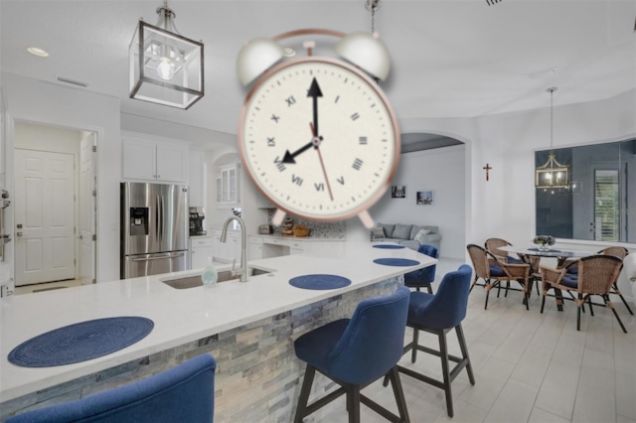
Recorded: 8 h 00 min 28 s
